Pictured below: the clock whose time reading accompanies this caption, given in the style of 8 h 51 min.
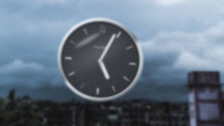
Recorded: 5 h 04 min
